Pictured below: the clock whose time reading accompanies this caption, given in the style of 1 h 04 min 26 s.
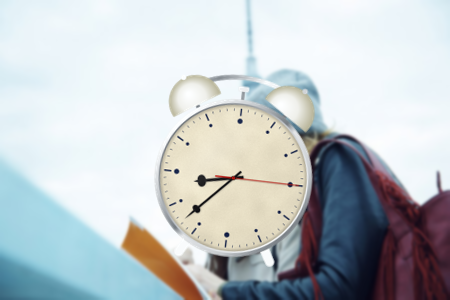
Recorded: 8 h 37 min 15 s
